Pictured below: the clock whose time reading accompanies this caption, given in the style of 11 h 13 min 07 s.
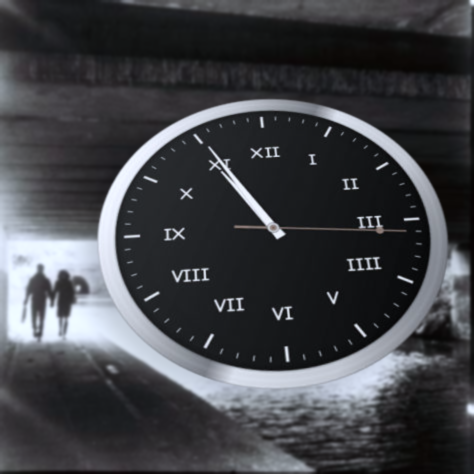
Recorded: 10 h 55 min 16 s
